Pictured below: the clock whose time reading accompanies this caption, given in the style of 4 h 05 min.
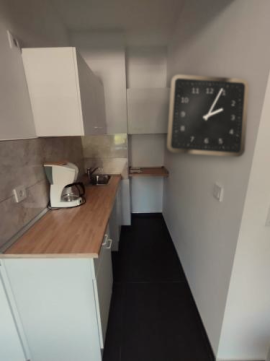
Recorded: 2 h 04 min
